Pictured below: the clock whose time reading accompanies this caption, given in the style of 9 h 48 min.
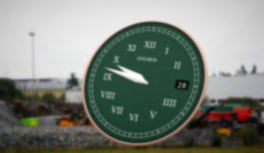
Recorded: 9 h 47 min
